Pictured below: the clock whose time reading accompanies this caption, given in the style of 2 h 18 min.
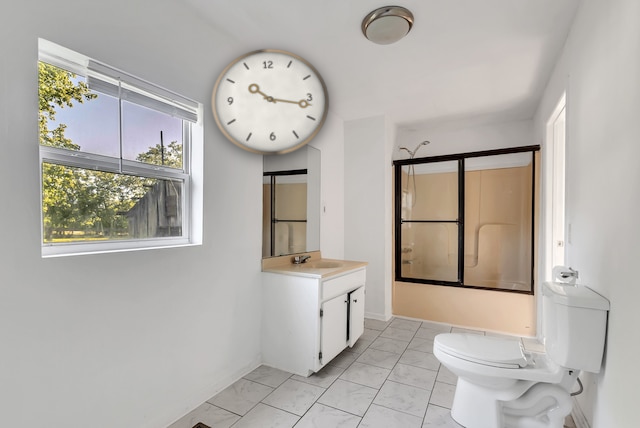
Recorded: 10 h 17 min
